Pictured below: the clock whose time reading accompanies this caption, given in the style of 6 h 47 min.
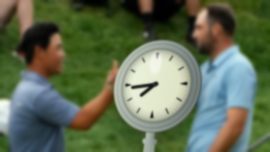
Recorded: 7 h 44 min
